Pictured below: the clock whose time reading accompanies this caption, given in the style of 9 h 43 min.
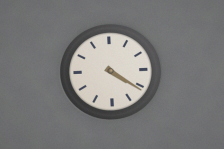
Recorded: 4 h 21 min
